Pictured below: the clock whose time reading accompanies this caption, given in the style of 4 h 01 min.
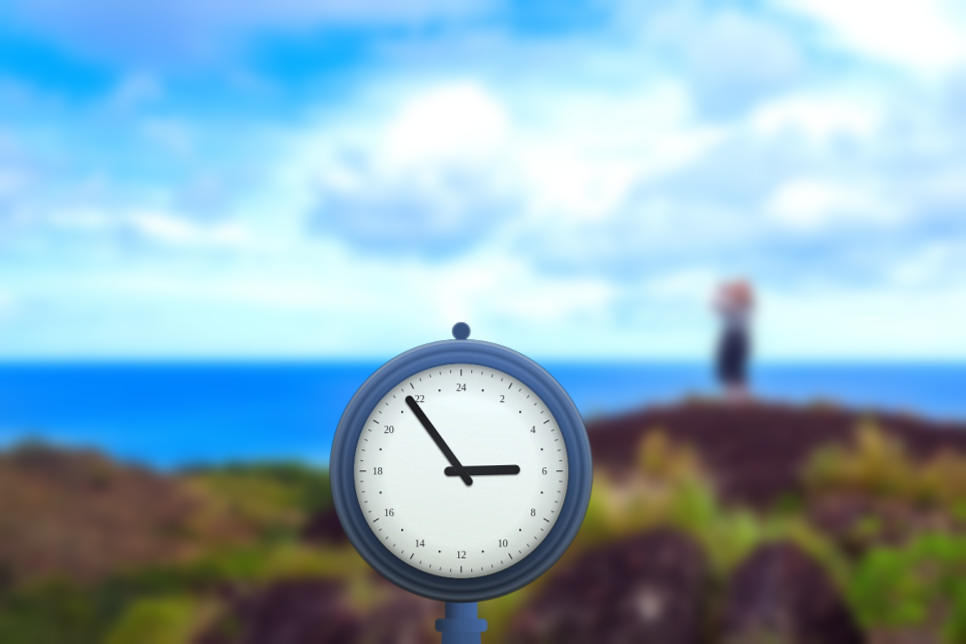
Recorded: 5 h 54 min
